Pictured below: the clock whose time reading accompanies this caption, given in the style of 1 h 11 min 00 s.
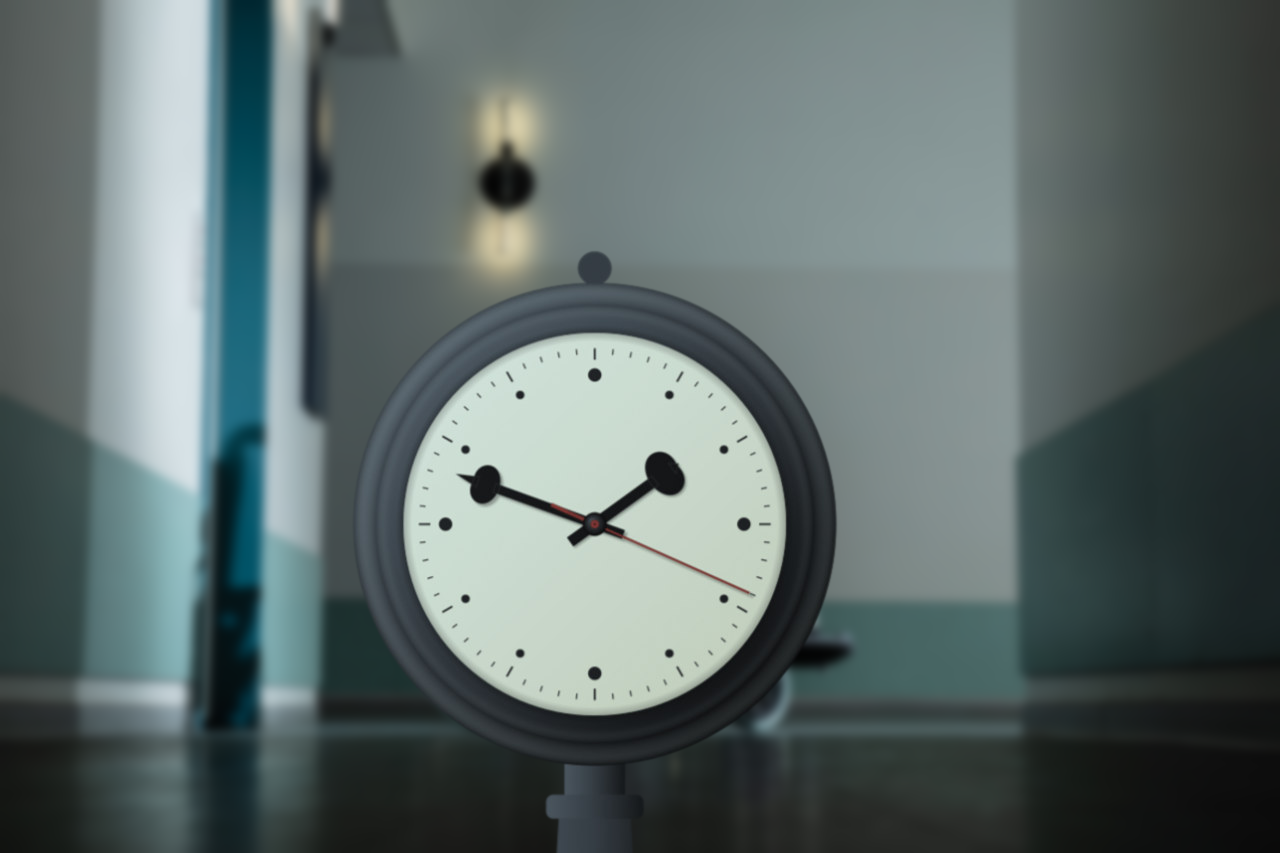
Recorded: 1 h 48 min 19 s
